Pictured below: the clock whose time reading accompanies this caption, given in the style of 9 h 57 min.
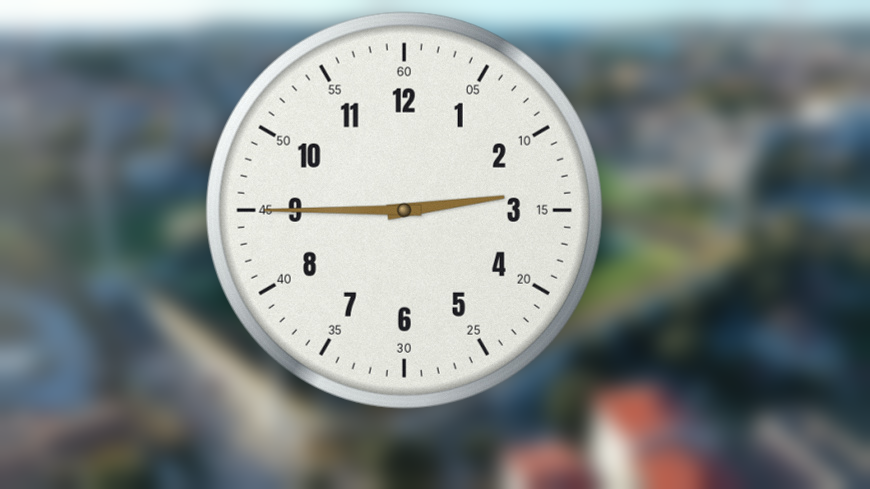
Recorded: 2 h 45 min
